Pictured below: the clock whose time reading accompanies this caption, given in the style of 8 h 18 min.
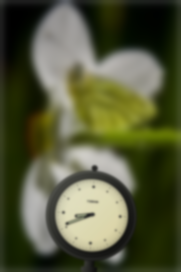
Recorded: 8 h 41 min
